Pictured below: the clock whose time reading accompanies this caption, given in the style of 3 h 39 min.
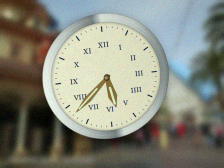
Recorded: 5 h 38 min
